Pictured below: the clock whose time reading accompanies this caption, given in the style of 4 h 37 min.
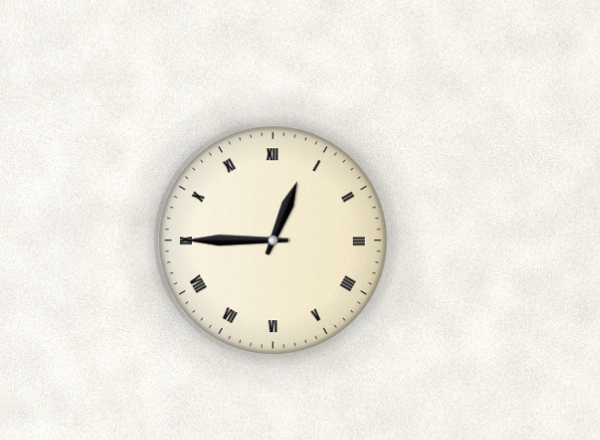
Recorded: 12 h 45 min
